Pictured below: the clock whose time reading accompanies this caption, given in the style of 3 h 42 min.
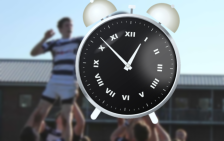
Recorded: 12 h 52 min
